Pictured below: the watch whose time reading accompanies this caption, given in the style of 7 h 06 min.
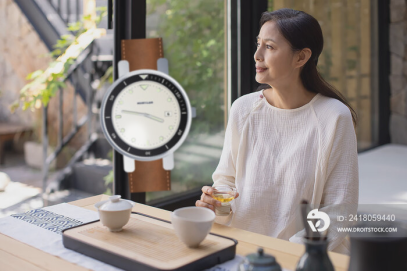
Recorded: 3 h 47 min
